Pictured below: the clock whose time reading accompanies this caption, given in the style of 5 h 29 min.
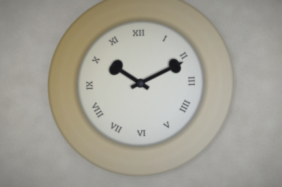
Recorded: 10 h 11 min
